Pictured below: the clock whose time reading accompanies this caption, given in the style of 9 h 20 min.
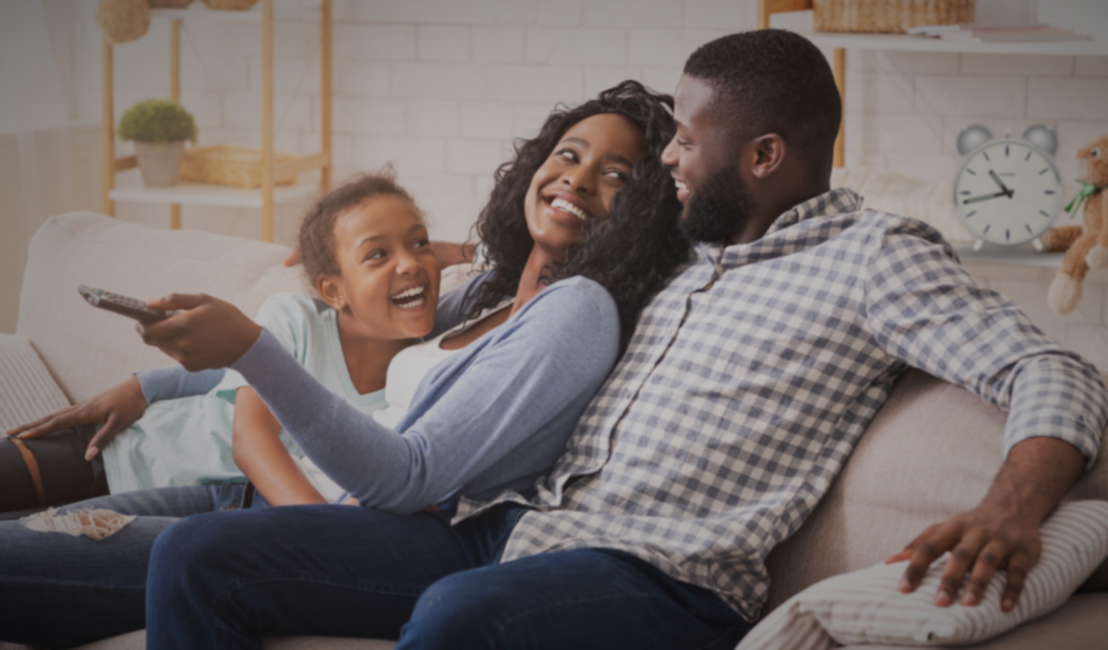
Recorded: 10 h 43 min
